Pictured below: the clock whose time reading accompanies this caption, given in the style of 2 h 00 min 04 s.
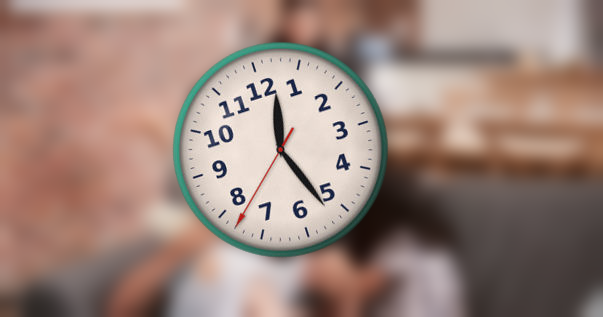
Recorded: 12 h 26 min 38 s
